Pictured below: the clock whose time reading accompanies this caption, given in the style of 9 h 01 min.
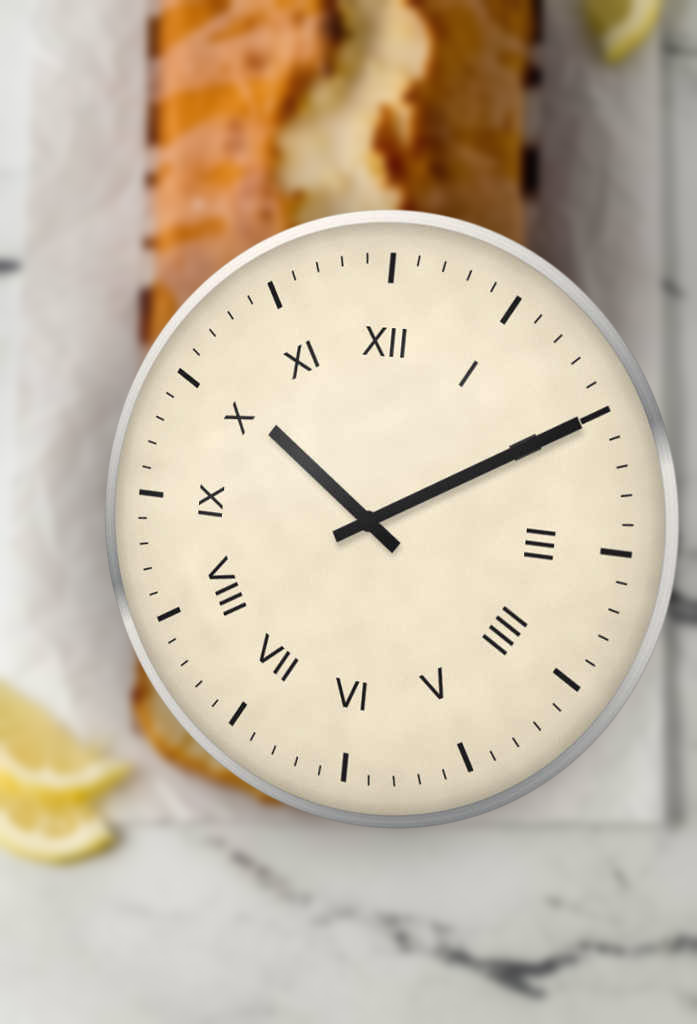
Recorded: 10 h 10 min
